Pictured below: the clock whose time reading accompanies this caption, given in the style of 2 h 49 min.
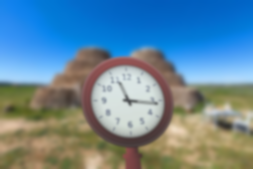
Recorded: 11 h 16 min
